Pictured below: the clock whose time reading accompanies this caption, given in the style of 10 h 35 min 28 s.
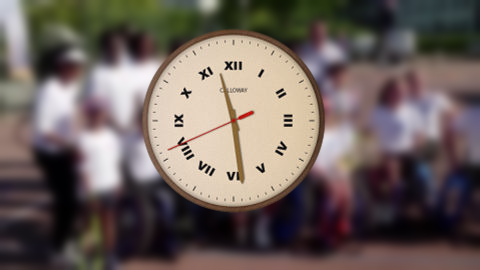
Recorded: 11 h 28 min 41 s
